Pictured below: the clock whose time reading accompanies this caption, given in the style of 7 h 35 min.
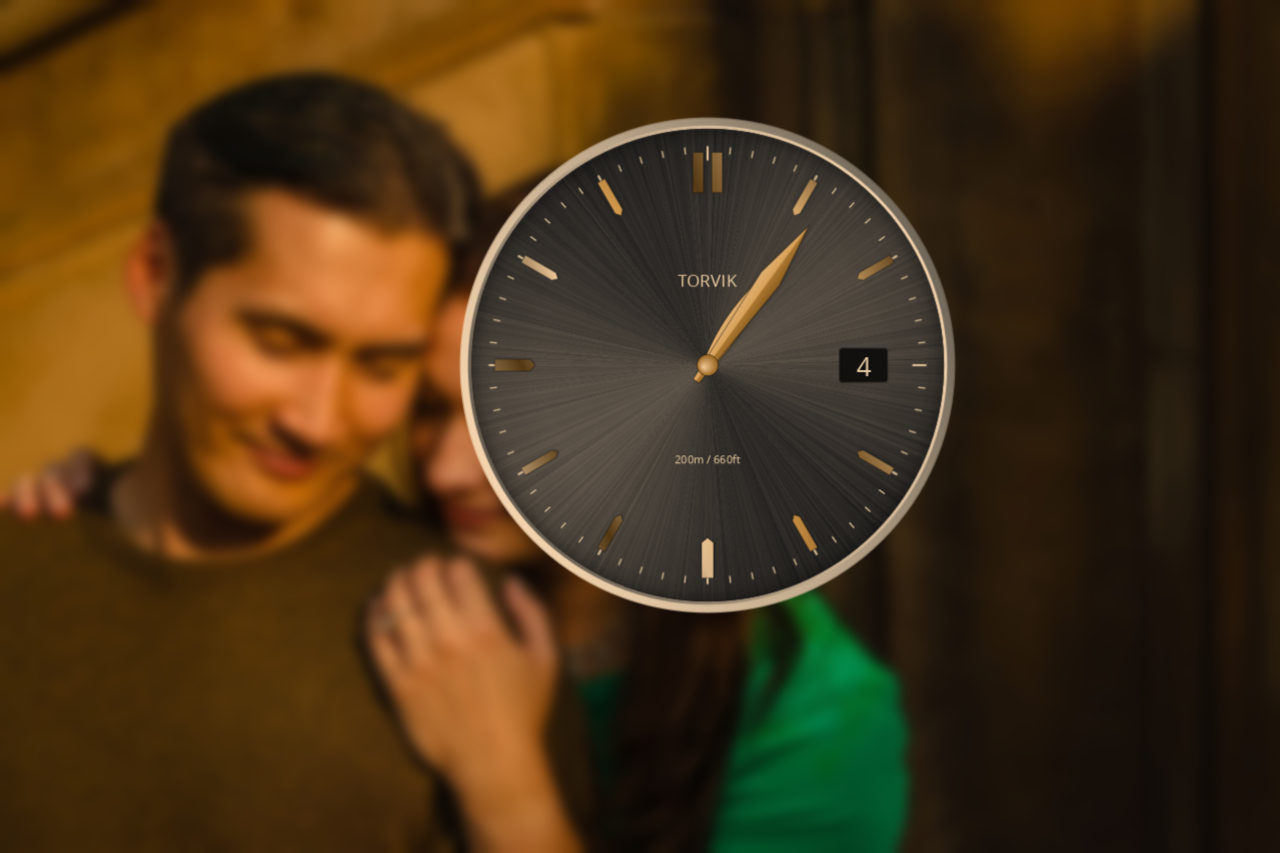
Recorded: 1 h 06 min
